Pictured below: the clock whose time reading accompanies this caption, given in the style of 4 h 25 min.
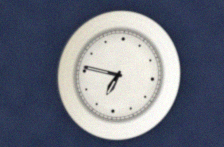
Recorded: 6 h 46 min
